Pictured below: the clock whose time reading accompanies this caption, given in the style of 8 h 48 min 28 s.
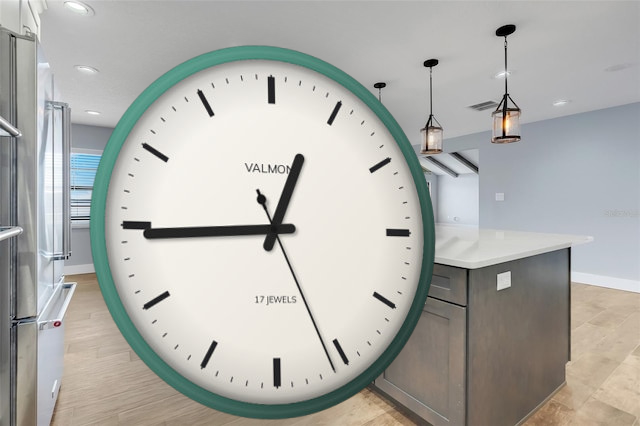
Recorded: 12 h 44 min 26 s
